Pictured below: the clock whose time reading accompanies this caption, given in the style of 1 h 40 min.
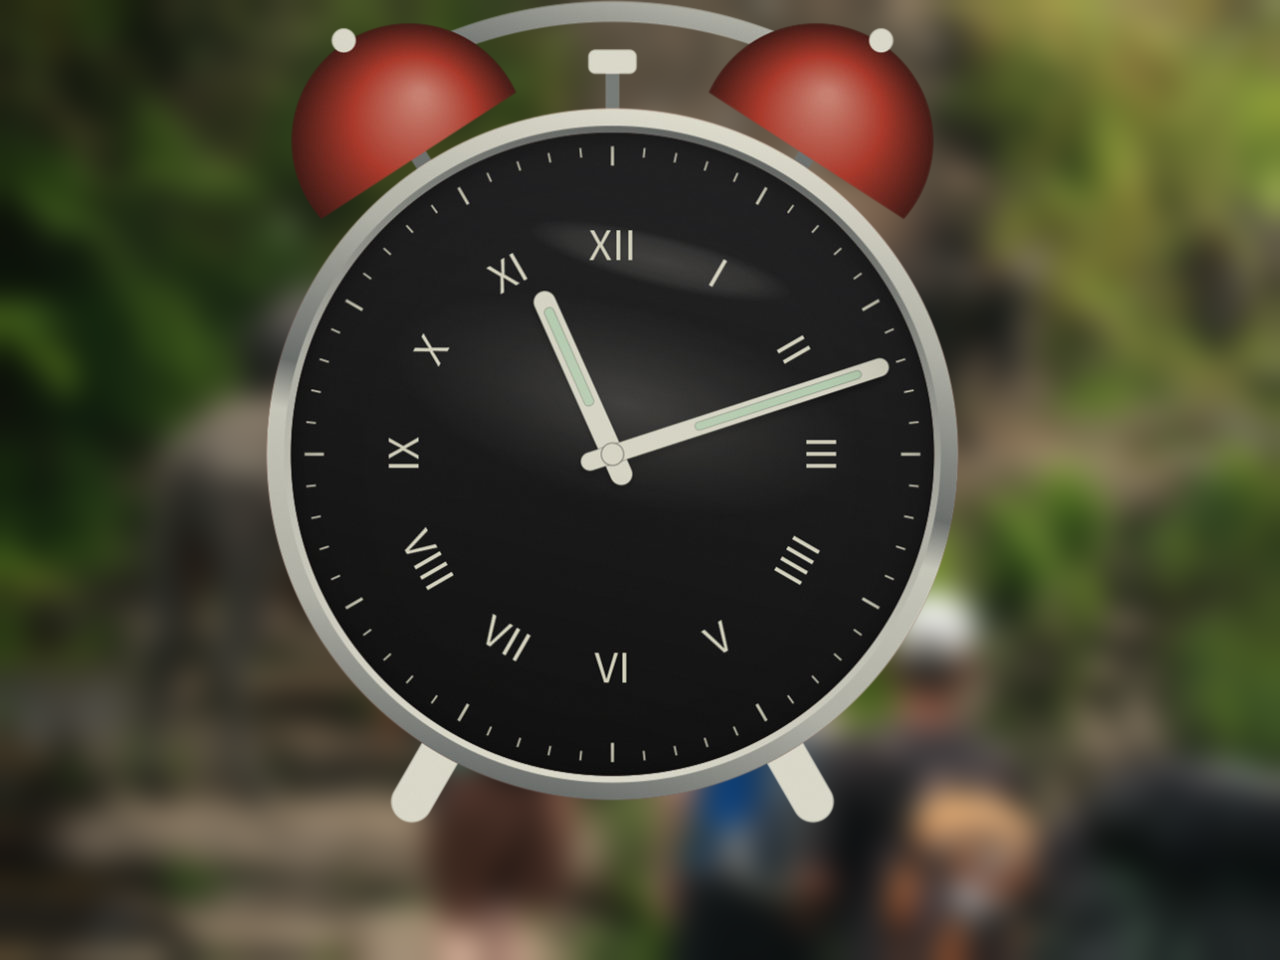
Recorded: 11 h 12 min
